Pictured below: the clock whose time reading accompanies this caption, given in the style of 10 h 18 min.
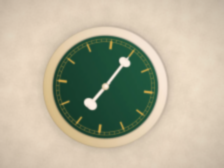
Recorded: 7 h 05 min
